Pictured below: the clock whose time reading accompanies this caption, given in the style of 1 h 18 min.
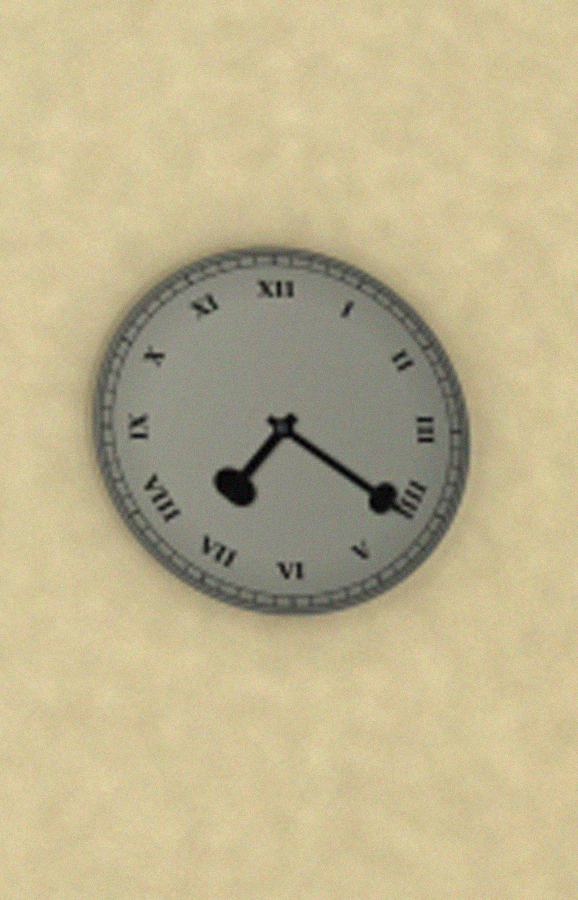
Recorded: 7 h 21 min
